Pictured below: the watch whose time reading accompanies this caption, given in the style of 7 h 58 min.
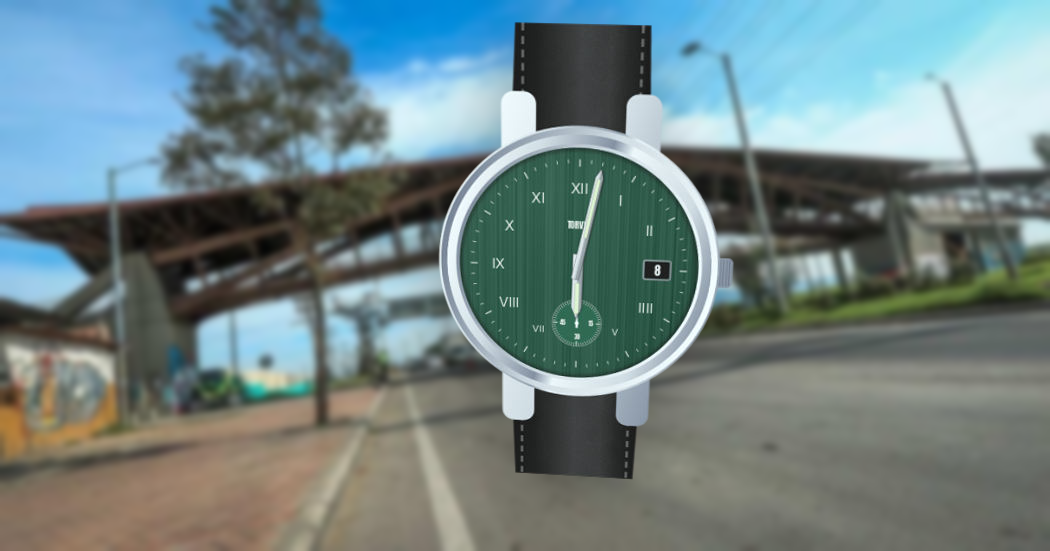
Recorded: 6 h 02 min
